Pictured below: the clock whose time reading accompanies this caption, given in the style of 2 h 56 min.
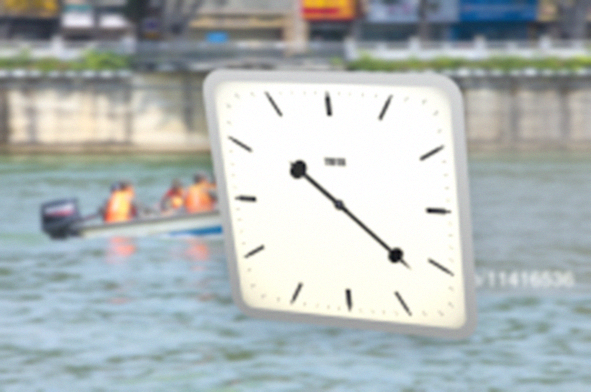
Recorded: 10 h 22 min
